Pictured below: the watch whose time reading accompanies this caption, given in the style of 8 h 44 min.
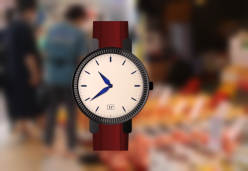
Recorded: 10 h 39 min
